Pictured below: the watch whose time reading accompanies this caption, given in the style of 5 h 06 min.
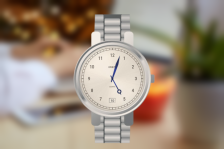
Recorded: 5 h 03 min
